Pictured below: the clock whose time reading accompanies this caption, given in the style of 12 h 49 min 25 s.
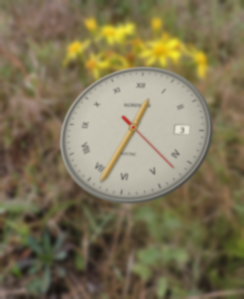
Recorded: 12 h 33 min 22 s
